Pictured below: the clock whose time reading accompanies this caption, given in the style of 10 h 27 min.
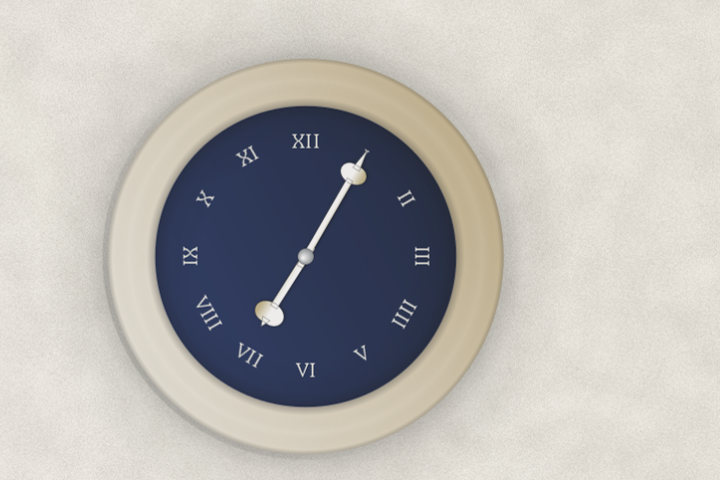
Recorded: 7 h 05 min
